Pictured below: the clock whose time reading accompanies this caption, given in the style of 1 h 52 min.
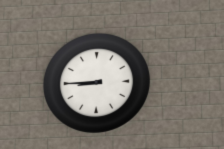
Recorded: 8 h 45 min
